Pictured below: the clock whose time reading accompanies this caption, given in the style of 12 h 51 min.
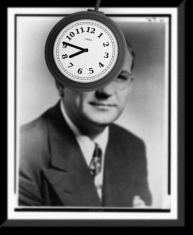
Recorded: 7 h 46 min
